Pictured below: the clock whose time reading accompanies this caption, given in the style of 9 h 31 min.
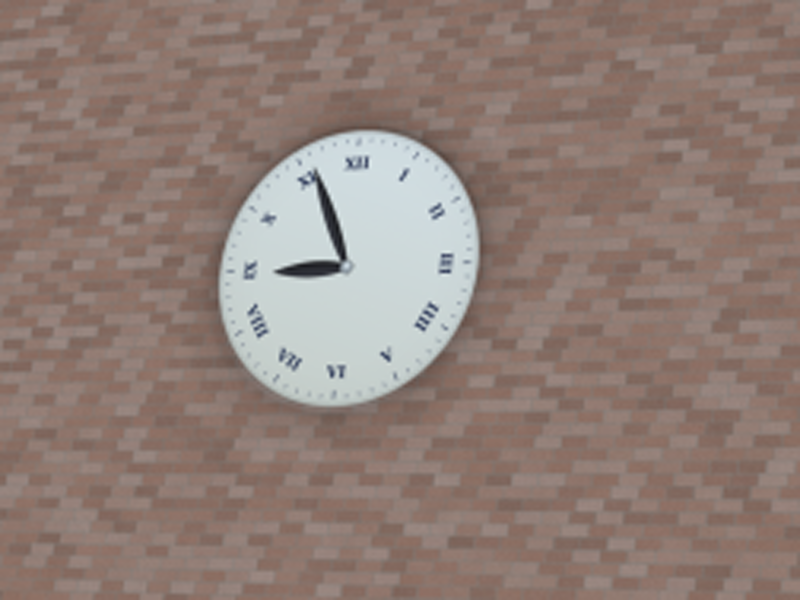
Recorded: 8 h 56 min
